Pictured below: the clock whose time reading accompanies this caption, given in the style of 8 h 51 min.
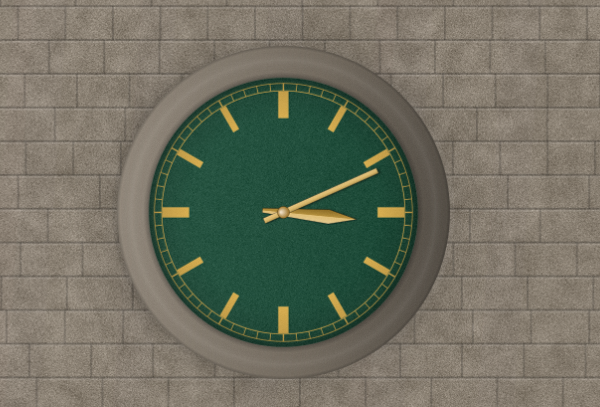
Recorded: 3 h 11 min
